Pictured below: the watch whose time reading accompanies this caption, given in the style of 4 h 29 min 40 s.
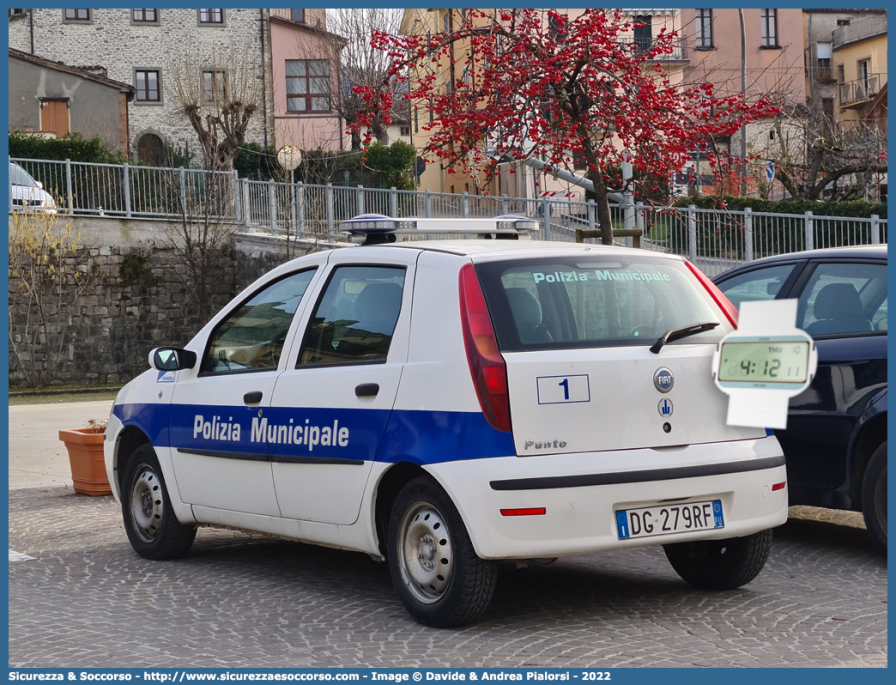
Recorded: 4 h 12 min 11 s
